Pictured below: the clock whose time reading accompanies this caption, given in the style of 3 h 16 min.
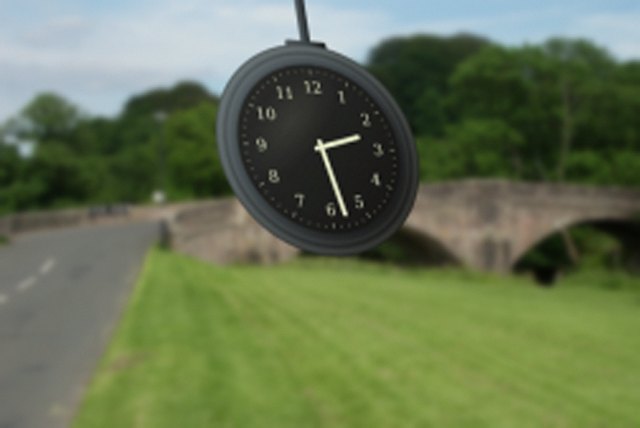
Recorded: 2 h 28 min
